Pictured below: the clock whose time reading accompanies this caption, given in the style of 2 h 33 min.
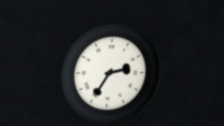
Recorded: 2 h 35 min
